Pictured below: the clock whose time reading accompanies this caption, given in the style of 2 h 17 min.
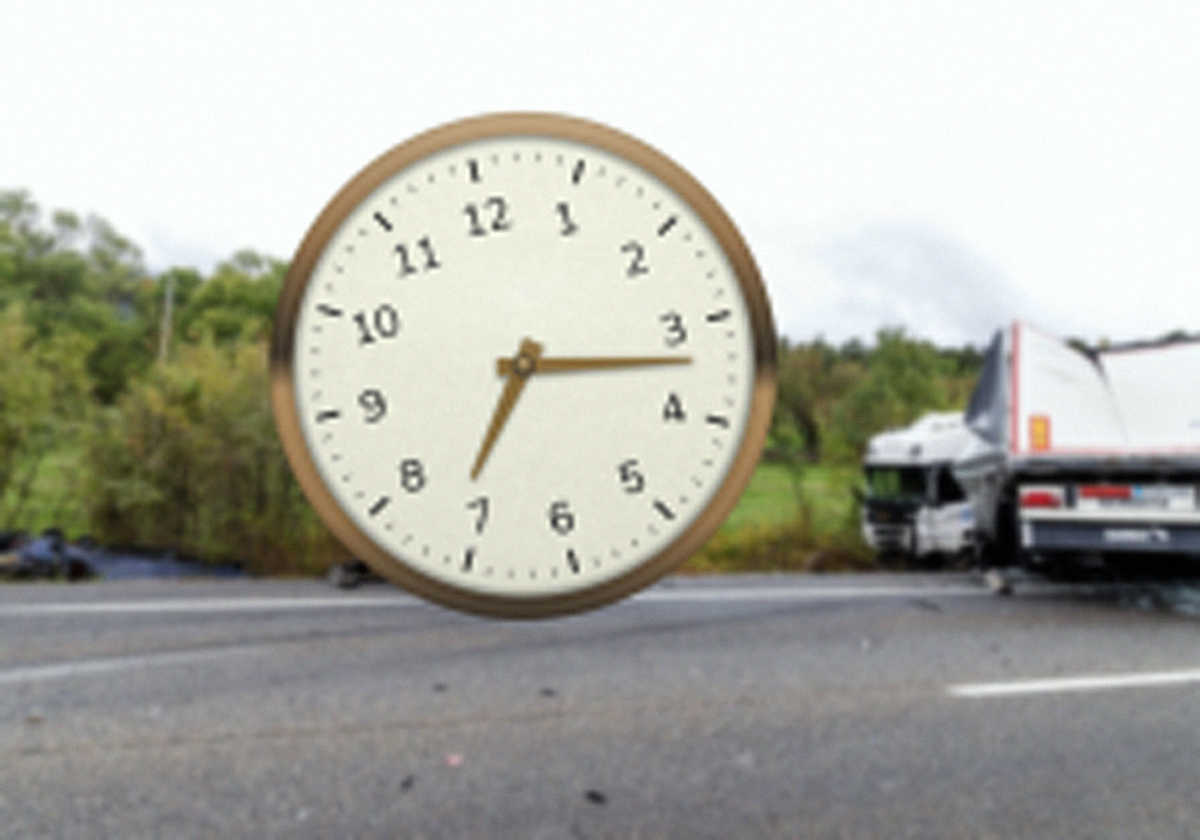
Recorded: 7 h 17 min
